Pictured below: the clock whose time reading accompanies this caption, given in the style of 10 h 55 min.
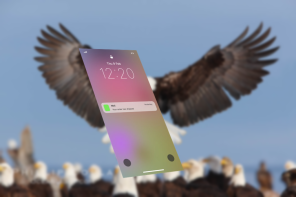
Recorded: 12 h 20 min
